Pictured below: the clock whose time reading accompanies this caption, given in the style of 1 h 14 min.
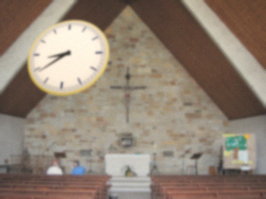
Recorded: 8 h 39 min
